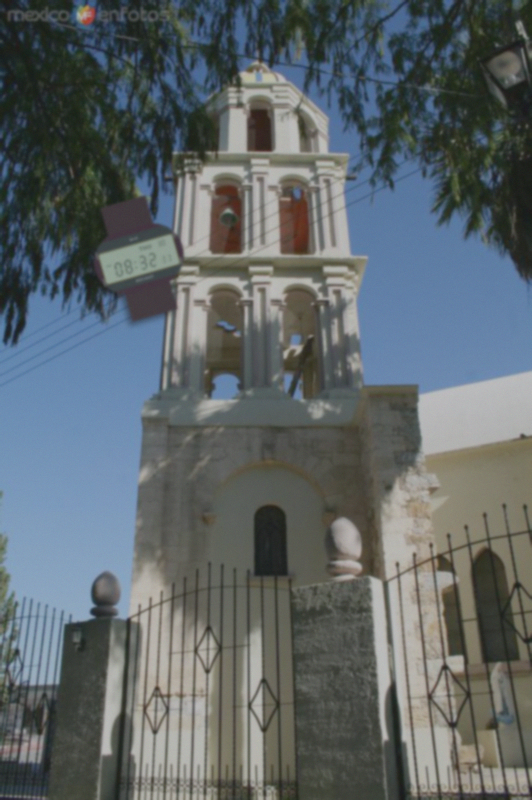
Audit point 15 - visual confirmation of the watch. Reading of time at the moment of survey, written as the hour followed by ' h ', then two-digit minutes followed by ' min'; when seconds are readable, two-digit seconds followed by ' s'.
8 h 32 min
